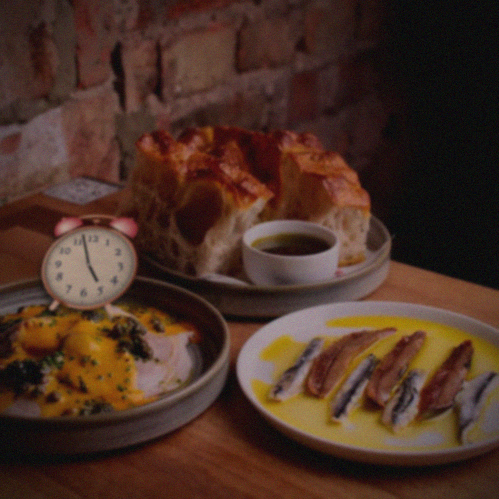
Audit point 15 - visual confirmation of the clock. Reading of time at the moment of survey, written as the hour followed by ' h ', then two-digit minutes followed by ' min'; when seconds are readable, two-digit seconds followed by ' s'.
4 h 57 min
